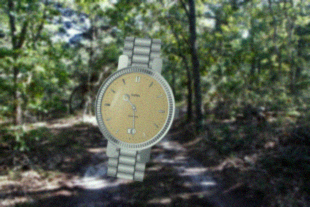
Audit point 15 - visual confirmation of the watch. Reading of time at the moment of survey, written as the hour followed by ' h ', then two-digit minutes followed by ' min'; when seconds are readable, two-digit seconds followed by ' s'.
10 h 29 min
